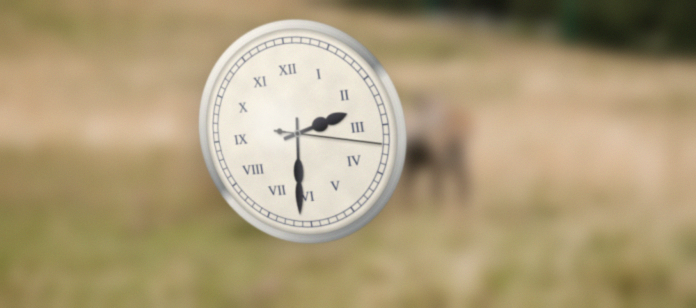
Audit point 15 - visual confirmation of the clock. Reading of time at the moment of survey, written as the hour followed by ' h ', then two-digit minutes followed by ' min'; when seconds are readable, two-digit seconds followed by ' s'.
2 h 31 min 17 s
